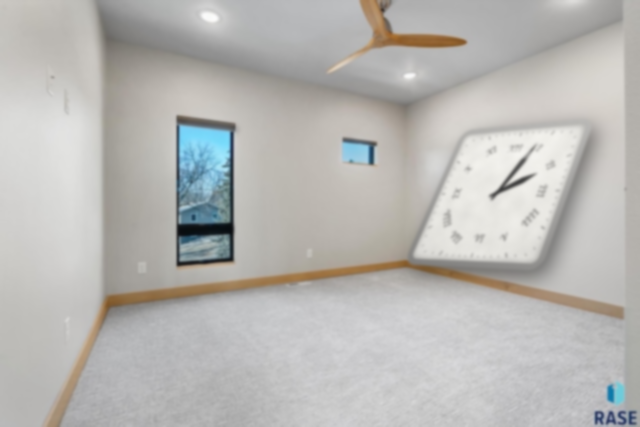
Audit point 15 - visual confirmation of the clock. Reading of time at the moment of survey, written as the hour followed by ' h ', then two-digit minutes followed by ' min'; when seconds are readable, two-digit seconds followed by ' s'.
2 h 04 min
